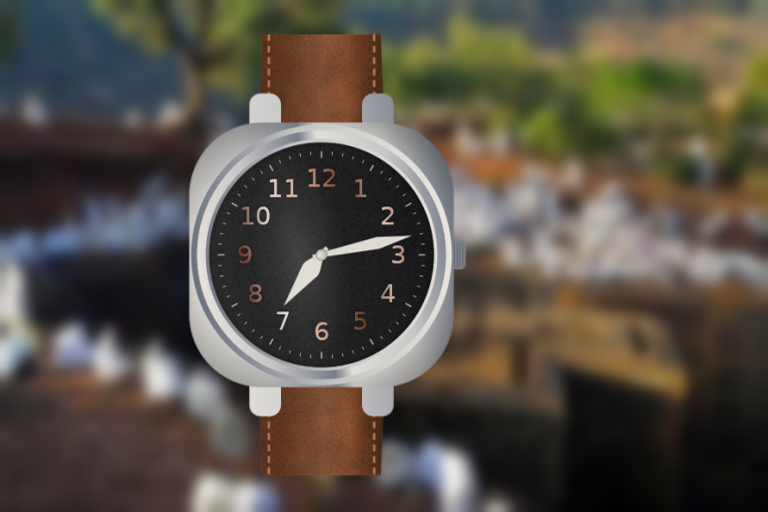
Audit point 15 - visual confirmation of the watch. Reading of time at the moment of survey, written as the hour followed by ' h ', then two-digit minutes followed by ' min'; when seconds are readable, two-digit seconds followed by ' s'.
7 h 13 min
